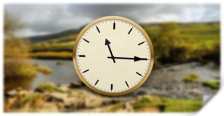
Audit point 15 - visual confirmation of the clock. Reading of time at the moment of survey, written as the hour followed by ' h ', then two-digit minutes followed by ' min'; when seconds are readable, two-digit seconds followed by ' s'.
11 h 15 min
